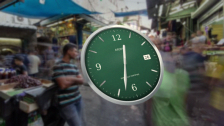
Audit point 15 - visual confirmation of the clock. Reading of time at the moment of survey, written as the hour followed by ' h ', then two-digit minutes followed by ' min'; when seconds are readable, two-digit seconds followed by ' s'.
12 h 33 min
